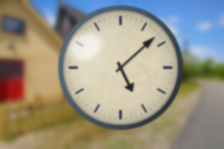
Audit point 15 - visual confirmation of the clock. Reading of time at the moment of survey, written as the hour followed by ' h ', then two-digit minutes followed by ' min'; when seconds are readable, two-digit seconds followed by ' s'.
5 h 08 min
